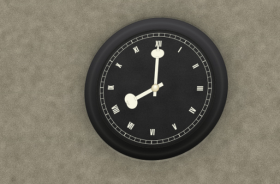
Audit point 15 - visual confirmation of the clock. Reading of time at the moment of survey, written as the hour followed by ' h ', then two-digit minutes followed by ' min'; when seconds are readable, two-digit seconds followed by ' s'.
8 h 00 min
